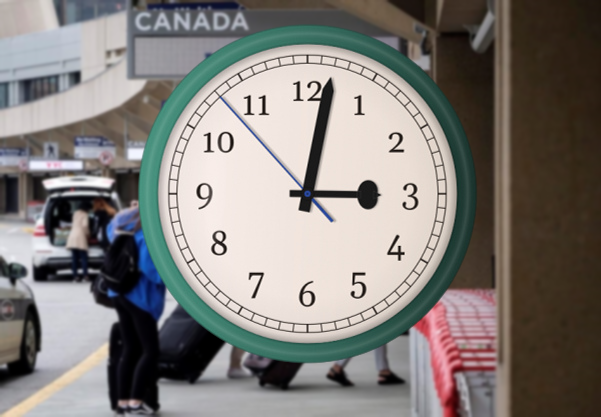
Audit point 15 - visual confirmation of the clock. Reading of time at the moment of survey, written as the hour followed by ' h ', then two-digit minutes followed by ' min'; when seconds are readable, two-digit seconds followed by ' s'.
3 h 01 min 53 s
